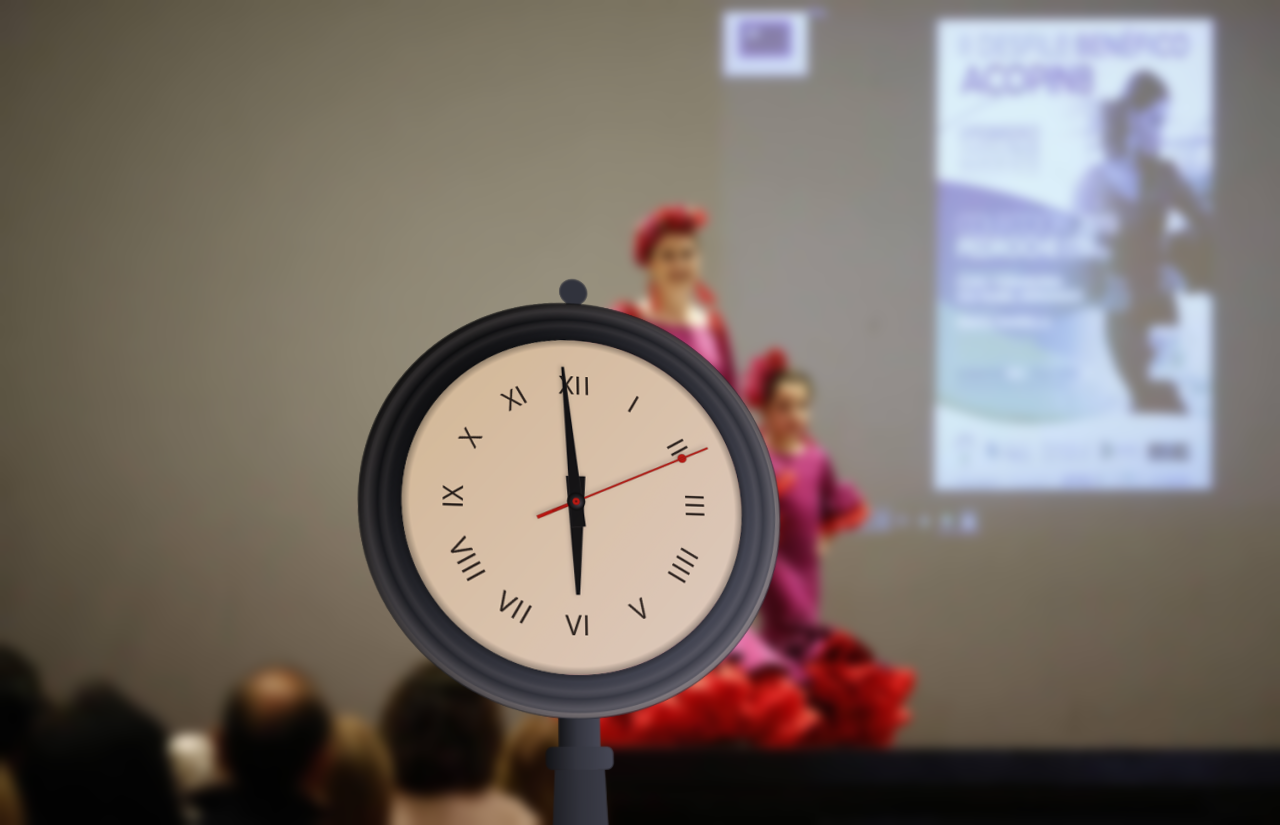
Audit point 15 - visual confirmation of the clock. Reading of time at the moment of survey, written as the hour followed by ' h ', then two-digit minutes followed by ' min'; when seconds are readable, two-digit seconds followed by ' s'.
5 h 59 min 11 s
